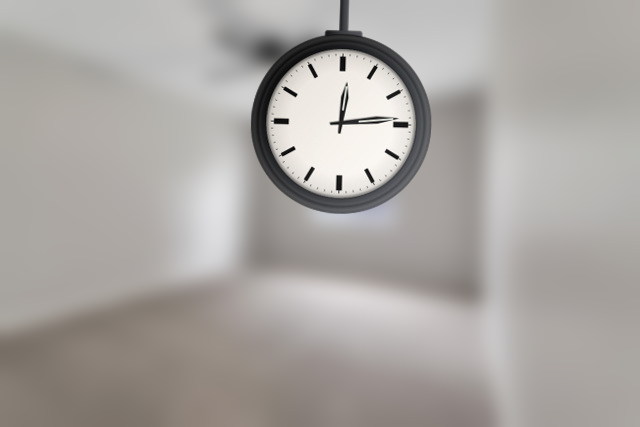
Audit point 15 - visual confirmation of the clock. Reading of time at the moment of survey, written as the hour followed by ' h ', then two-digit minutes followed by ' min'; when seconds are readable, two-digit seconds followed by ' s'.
12 h 14 min
